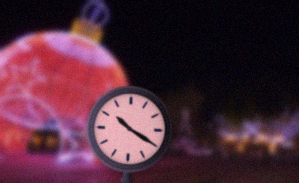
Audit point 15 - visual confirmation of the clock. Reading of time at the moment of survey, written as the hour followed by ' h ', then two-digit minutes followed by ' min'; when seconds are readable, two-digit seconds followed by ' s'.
10 h 20 min
